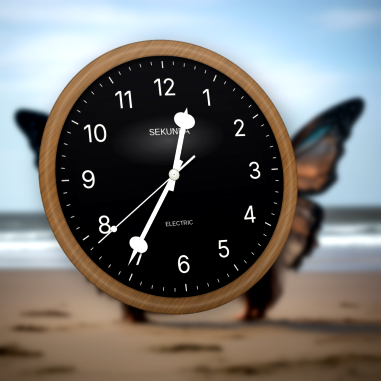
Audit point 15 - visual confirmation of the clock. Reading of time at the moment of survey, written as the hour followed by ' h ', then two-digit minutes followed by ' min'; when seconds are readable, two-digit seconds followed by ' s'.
12 h 35 min 39 s
